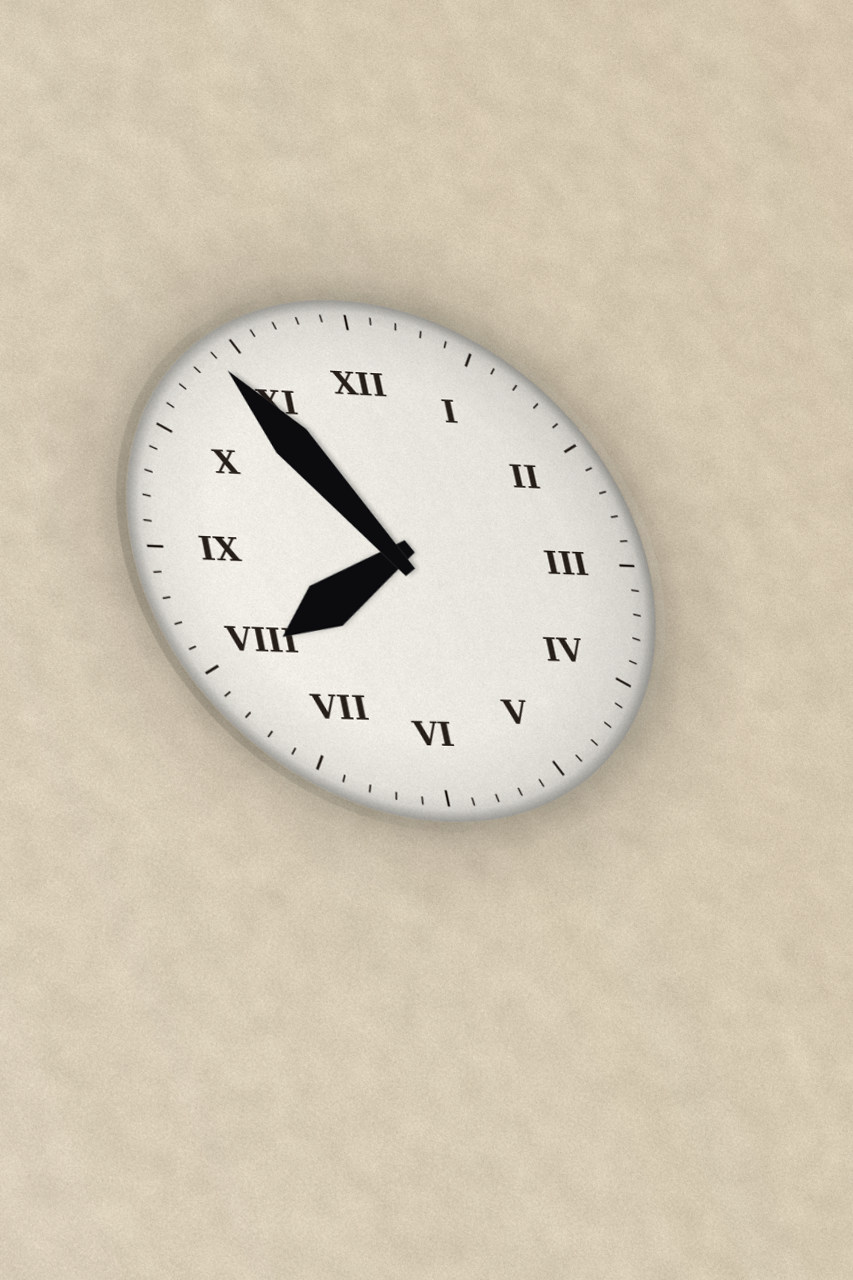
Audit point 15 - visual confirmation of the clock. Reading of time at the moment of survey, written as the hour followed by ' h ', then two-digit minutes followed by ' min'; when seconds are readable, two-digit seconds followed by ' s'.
7 h 54 min
